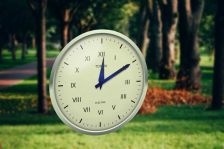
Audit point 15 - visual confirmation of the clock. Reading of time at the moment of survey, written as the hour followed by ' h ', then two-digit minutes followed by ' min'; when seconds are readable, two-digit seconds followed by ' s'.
12 h 10 min
